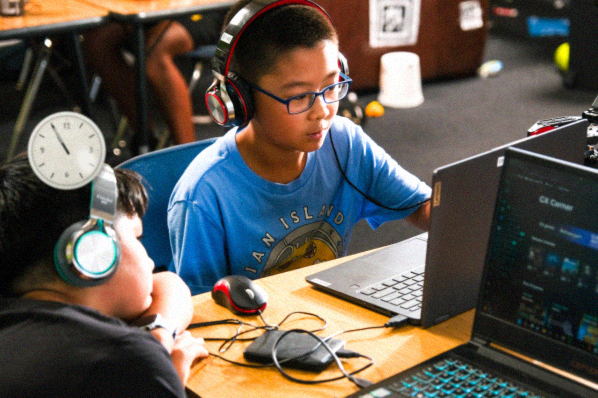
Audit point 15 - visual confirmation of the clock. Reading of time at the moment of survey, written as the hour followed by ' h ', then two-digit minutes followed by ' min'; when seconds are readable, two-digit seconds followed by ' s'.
10 h 55 min
